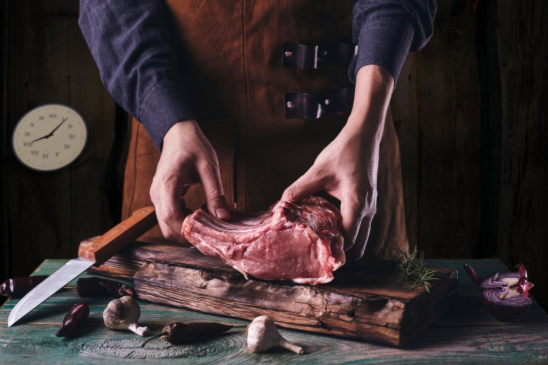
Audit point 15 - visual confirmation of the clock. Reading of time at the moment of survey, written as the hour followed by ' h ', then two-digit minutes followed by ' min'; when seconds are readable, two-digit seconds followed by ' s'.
8 h 06 min
